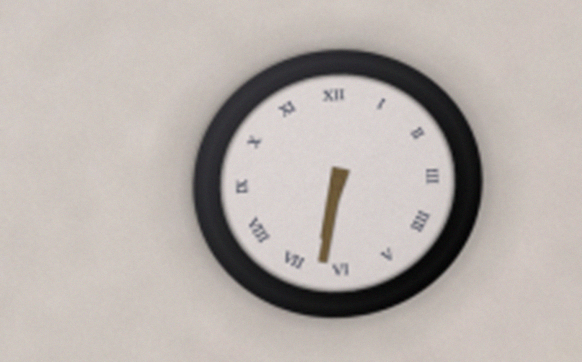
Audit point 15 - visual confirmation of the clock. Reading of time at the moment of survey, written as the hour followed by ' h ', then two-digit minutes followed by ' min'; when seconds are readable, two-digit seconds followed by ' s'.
6 h 32 min
